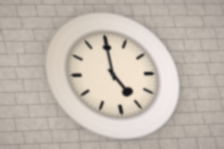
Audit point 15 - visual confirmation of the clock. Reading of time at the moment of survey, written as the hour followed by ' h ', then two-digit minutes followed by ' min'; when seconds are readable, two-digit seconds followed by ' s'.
5 h 00 min
